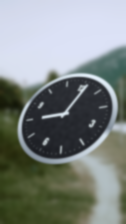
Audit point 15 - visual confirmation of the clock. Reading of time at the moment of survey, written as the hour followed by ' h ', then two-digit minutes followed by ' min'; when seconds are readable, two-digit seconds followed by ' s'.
8 h 01 min
